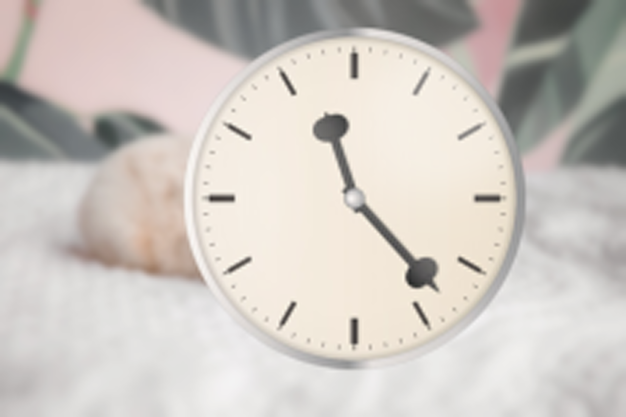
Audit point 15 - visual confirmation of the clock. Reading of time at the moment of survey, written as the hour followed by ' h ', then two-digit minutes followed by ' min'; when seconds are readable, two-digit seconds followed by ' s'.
11 h 23 min
